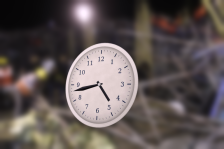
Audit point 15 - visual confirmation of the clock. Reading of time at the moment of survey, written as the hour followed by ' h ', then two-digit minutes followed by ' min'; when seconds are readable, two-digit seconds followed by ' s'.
4 h 43 min
